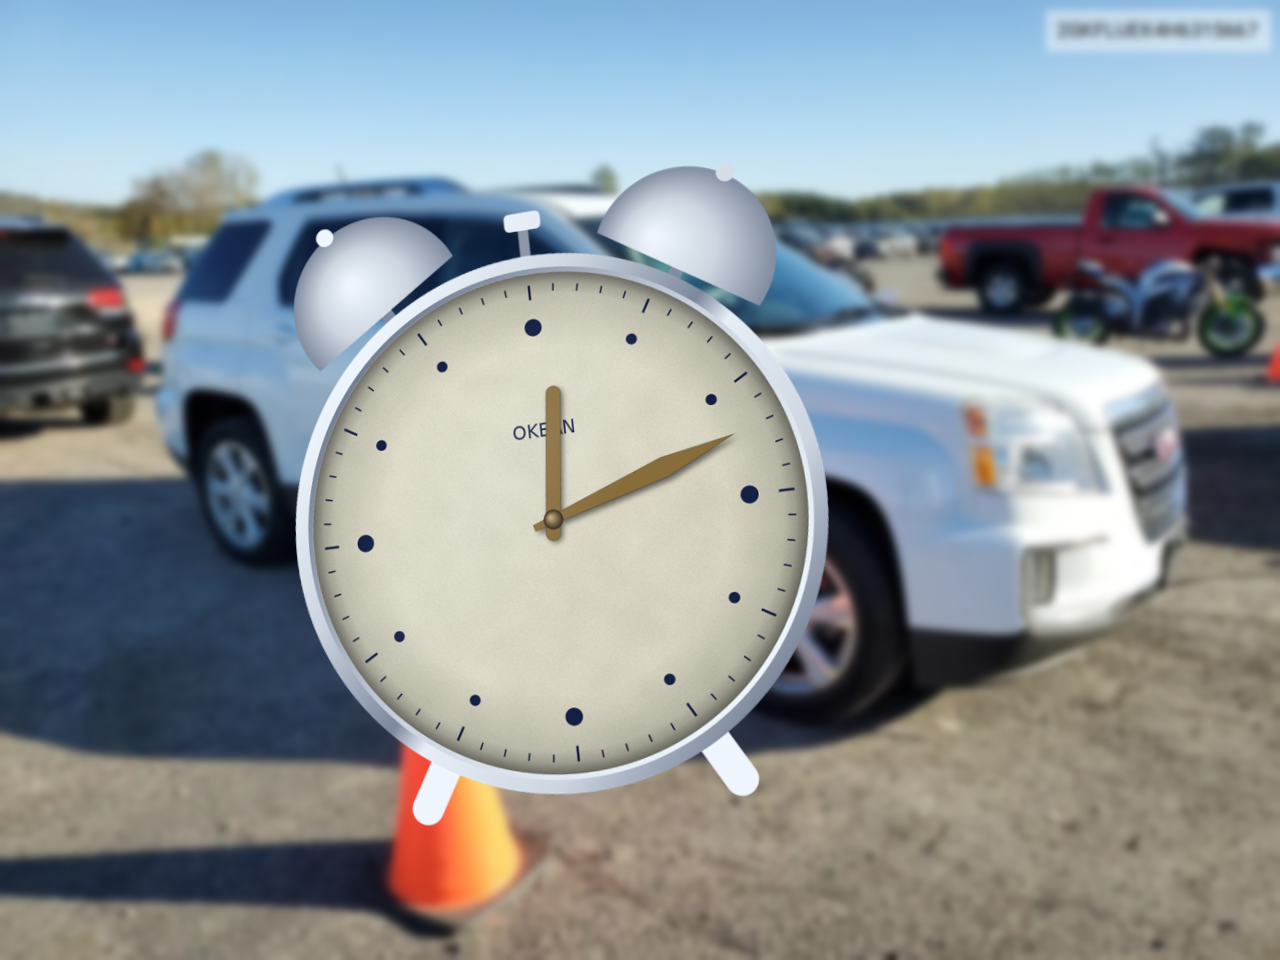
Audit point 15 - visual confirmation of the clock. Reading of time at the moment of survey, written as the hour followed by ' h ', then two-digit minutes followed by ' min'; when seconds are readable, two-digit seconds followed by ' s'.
12 h 12 min
